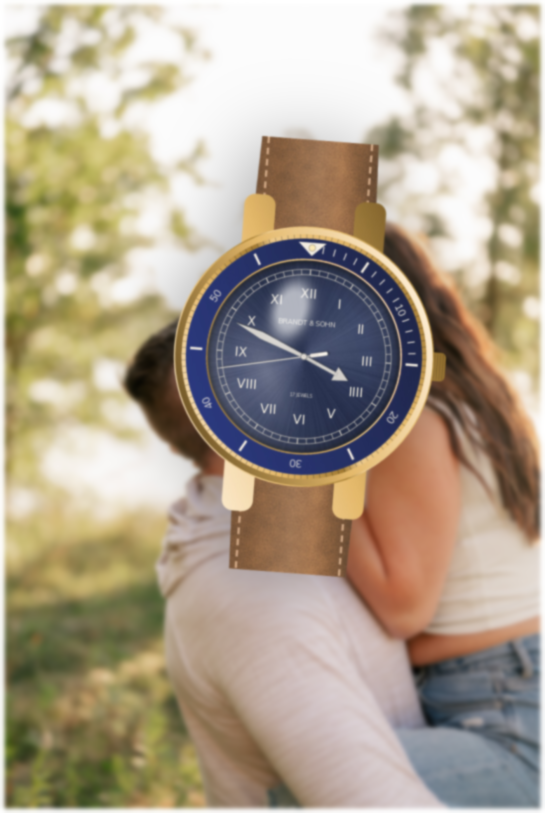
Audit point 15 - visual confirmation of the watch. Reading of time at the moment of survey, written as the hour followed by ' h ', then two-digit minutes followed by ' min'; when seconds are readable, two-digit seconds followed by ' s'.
3 h 48 min 43 s
